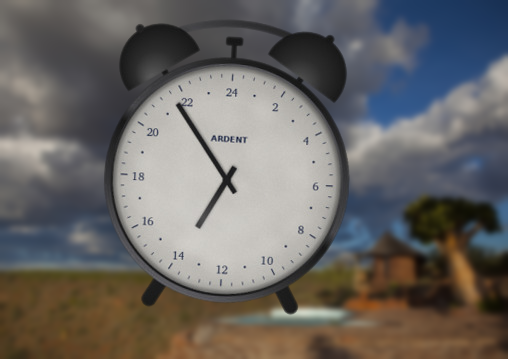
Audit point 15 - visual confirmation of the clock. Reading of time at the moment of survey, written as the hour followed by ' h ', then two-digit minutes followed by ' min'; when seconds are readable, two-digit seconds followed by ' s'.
13 h 54 min
